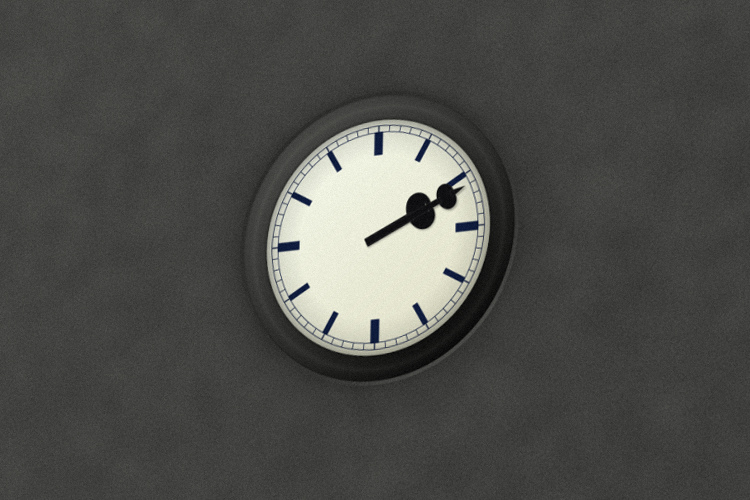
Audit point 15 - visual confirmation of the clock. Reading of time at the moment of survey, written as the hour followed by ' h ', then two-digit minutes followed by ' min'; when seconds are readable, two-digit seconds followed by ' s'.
2 h 11 min
